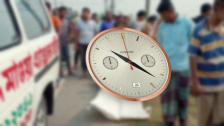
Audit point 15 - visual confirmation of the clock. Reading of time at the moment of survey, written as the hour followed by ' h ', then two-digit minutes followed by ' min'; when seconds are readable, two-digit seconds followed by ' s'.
10 h 22 min
